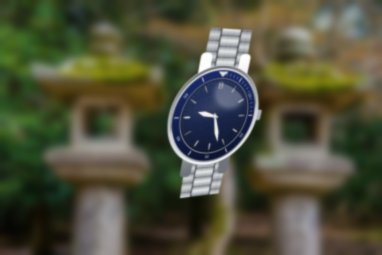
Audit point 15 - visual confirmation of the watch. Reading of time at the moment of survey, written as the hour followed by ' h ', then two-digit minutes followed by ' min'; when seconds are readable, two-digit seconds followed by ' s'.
9 h 27 min
